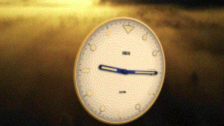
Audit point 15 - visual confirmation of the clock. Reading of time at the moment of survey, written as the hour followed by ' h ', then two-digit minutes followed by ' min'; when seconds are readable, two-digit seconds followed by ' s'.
9 h 15 min
